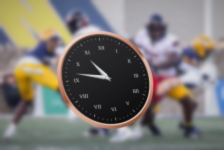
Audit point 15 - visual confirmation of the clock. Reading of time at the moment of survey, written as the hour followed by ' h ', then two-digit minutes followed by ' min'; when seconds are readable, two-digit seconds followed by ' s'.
10 h 47 min
